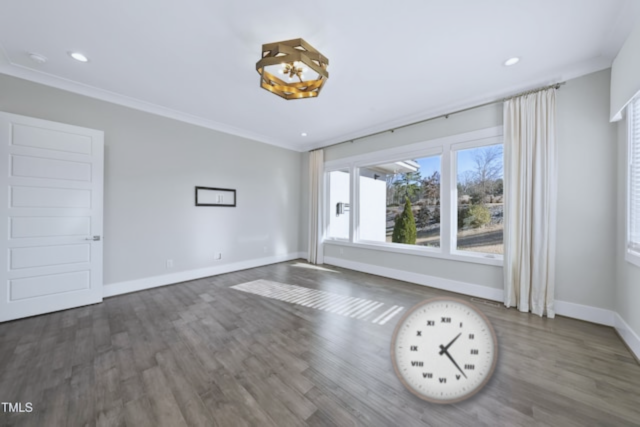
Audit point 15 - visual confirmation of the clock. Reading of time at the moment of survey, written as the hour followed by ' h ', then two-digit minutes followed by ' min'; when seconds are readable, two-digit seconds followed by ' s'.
1 h 23 min
